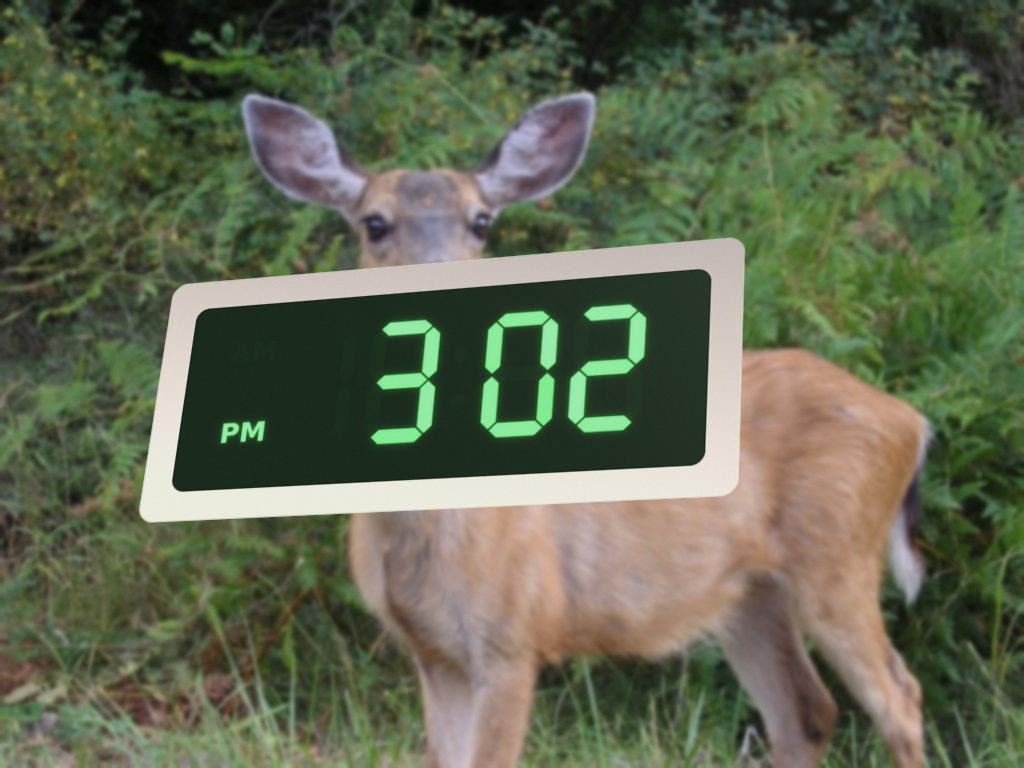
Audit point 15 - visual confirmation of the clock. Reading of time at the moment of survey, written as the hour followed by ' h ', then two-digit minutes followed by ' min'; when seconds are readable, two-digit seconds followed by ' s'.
3 h 02 min
